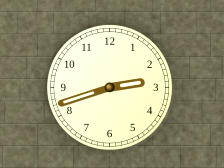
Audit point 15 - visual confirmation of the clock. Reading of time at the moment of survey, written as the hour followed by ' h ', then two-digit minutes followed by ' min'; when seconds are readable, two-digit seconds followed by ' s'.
2 h 42 min
